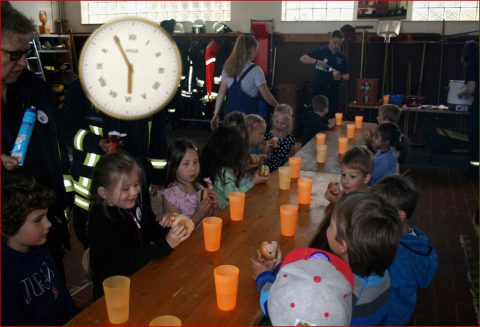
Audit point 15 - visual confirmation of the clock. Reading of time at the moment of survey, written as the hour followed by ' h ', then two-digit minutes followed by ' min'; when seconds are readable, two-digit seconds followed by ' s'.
5 h 55 min
